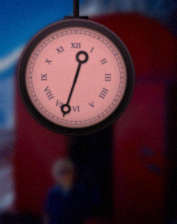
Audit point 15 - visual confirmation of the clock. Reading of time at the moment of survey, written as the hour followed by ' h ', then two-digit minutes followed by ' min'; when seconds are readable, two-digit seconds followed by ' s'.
12 h 33 min
